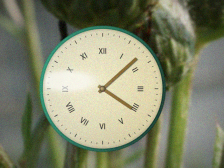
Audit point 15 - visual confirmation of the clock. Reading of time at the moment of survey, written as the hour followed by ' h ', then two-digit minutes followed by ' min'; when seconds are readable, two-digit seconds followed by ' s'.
4 h 08 min
